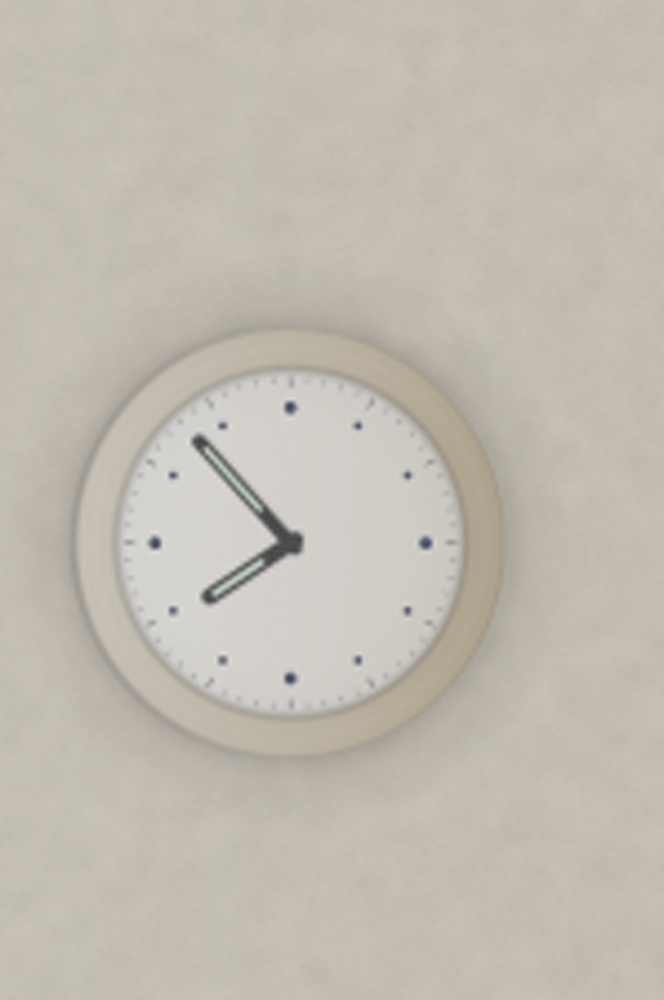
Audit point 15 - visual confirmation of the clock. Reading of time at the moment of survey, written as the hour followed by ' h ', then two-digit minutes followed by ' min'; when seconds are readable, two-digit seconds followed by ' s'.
7 h 53 min
